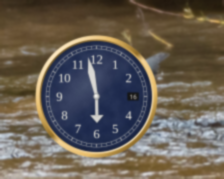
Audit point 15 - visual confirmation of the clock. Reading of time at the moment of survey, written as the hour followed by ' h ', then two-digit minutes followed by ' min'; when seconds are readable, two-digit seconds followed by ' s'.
5 h 58 min
